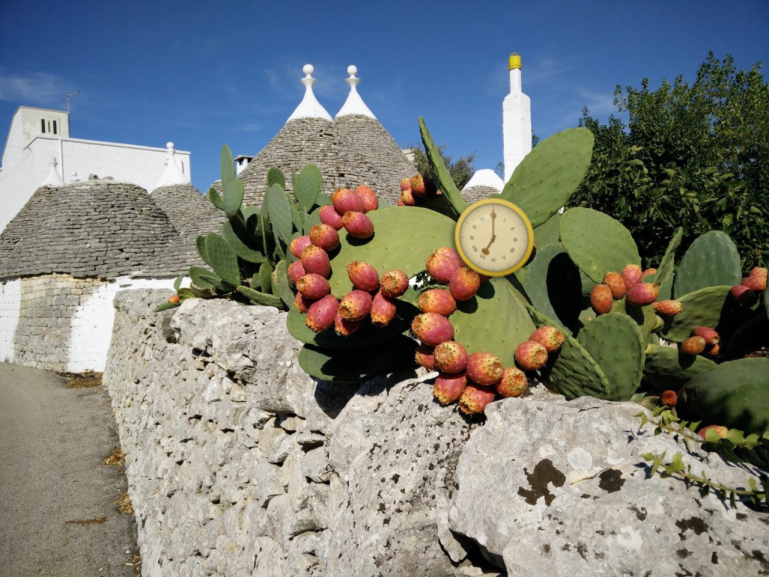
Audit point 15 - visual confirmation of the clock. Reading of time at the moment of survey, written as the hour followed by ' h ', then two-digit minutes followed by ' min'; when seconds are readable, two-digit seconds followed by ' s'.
7 h 00 min
